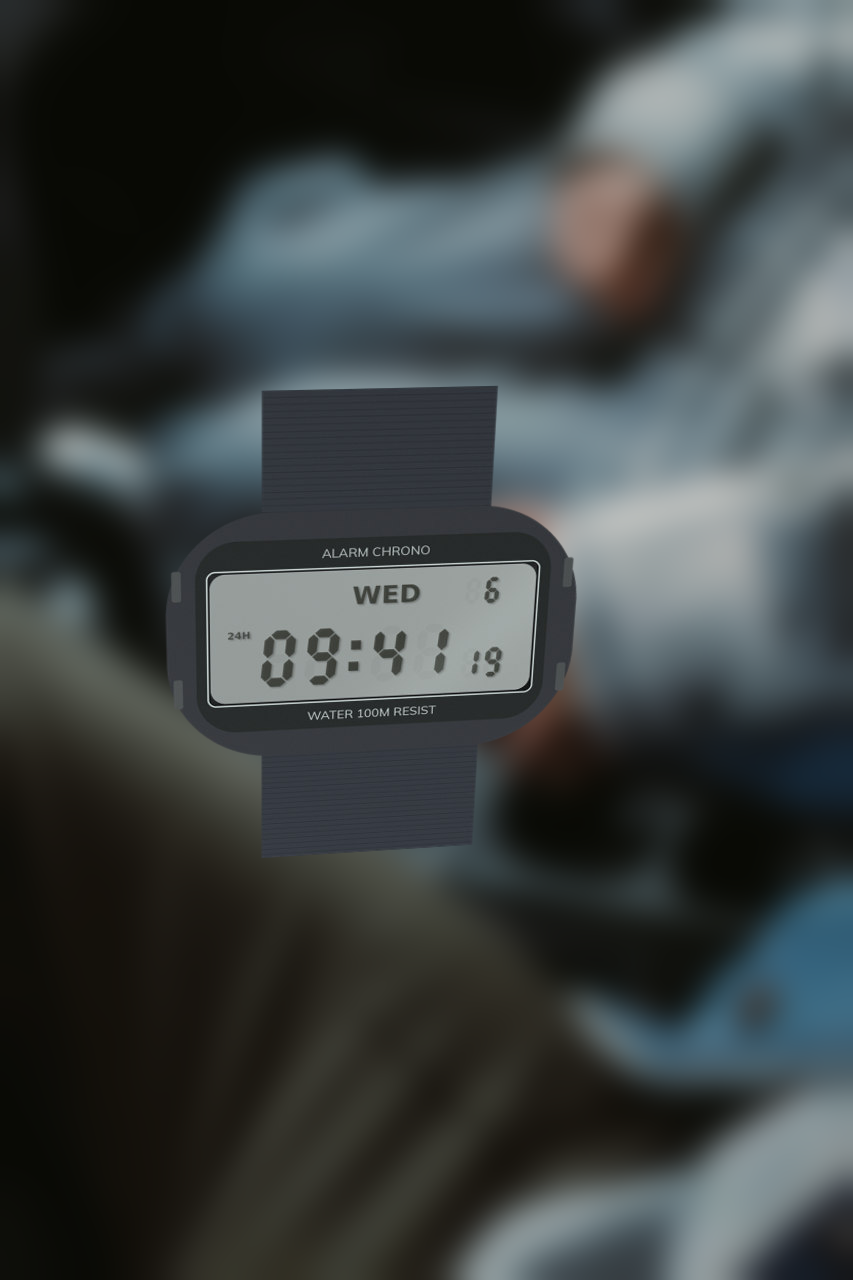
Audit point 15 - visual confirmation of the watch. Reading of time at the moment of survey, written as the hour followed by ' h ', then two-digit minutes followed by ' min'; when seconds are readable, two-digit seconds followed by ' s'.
9 h 41 min 19 s
